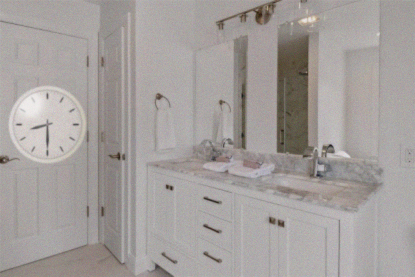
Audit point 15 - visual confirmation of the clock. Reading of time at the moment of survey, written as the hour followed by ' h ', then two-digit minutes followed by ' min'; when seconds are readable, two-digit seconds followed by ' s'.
8 h 30 min
